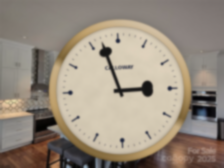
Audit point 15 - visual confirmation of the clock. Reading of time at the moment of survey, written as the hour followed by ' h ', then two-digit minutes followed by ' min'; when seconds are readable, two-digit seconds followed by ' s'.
2 h 57 min
